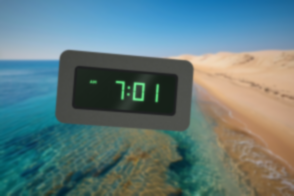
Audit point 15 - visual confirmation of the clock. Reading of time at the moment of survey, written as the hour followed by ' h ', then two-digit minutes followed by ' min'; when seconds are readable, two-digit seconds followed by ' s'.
7 h 01 min
